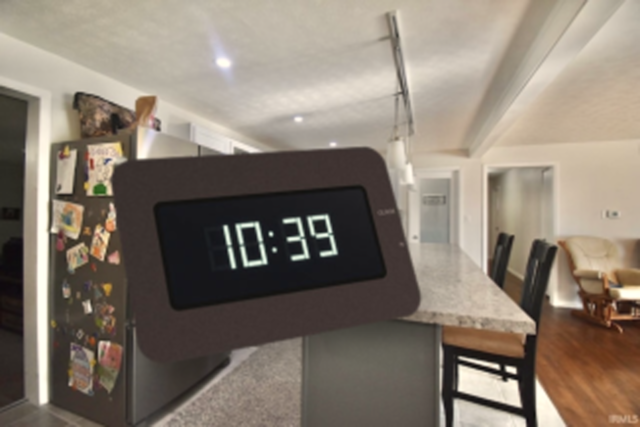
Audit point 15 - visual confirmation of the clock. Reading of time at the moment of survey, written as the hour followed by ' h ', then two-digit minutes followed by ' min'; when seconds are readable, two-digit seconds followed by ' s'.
10 h 39 min
